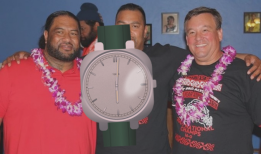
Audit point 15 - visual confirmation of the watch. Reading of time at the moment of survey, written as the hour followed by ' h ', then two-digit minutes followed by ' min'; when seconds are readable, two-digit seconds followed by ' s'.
6 h 01 min
